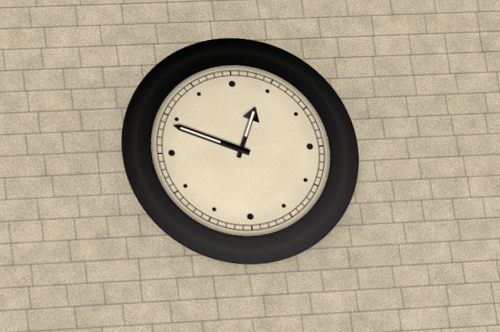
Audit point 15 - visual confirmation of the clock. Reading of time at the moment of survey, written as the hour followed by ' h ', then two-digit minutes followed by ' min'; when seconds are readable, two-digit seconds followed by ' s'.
12 h 49 min
